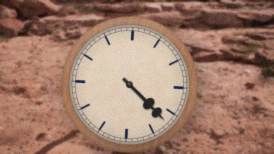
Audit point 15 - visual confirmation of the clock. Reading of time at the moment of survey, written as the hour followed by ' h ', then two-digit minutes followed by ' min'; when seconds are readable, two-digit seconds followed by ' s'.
4 h 22 min
